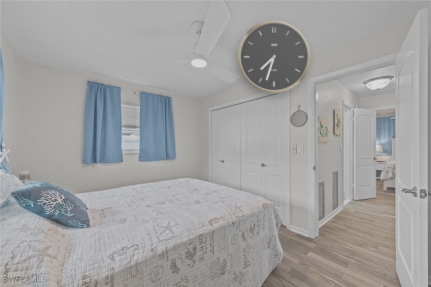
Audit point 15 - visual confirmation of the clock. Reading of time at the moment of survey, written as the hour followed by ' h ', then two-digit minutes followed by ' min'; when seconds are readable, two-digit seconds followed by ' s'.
7 h 33 min
